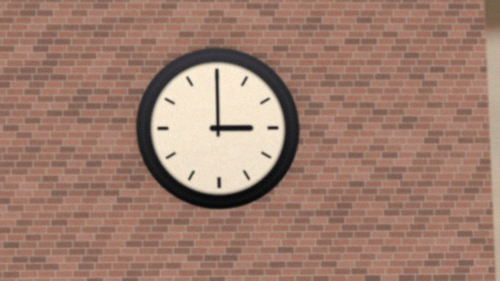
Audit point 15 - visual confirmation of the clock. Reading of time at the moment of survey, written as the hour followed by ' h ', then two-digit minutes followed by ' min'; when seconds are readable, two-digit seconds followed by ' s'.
3 h 00 min
